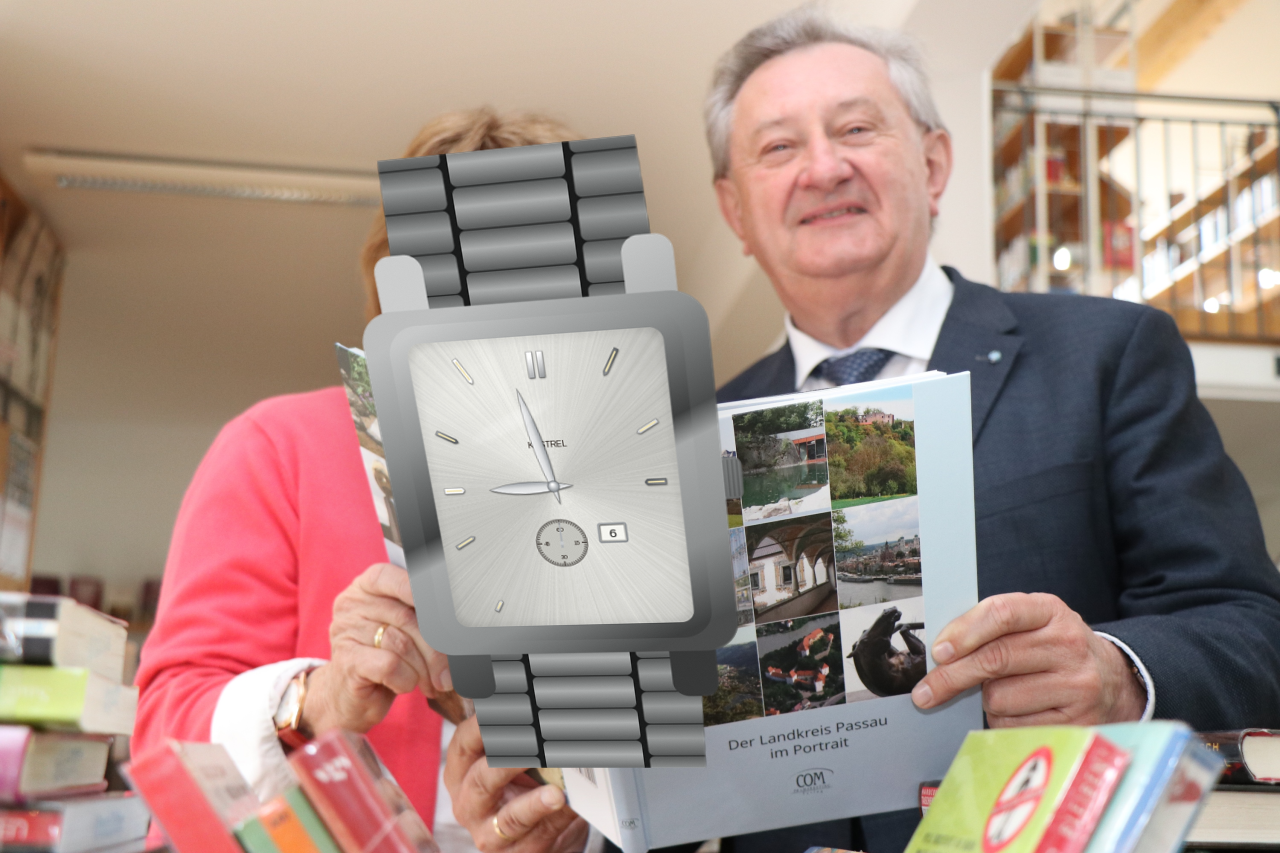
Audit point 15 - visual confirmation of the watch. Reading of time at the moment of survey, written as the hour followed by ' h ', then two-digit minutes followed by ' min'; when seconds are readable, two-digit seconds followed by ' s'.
8 h 58 min
